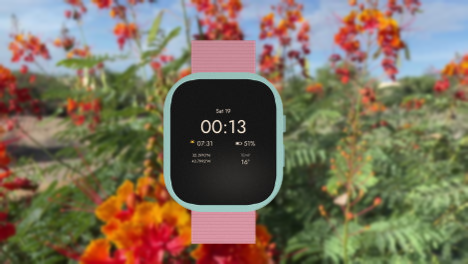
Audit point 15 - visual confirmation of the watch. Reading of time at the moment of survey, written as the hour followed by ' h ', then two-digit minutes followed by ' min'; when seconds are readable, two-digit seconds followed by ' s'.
0 h 13 min
